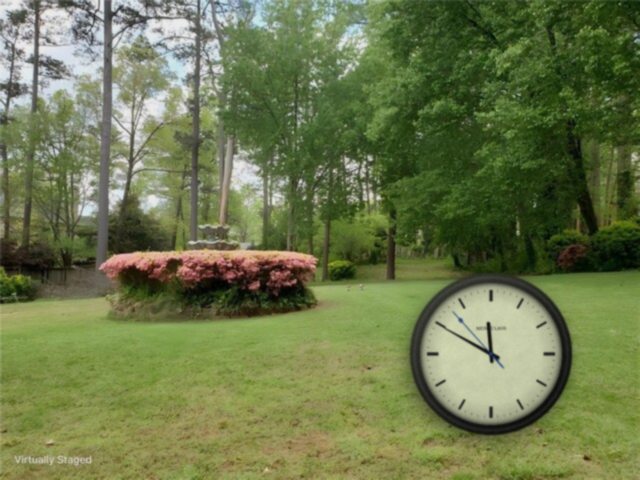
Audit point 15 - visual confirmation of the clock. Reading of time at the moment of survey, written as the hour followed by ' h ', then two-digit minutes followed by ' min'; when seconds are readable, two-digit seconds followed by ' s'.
11 h 49 min 53 s
